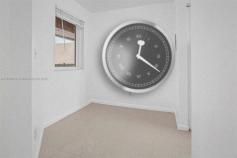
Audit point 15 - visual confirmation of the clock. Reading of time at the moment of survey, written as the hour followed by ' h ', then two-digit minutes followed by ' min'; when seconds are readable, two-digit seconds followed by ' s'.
12 h 21 min
